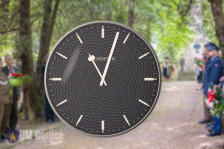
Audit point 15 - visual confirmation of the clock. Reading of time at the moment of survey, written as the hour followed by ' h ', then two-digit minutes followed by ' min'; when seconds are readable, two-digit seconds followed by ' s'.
11 h 03 min
